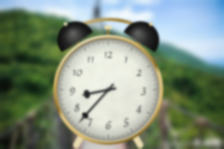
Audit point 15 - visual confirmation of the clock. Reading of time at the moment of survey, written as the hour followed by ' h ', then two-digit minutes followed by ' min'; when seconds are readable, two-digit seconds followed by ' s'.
8 h 37 min
